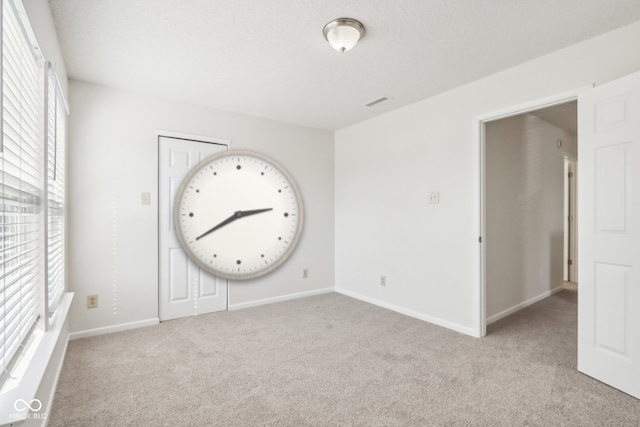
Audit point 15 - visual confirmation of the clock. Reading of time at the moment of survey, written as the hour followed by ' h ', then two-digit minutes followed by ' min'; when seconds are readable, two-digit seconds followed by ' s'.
2 h 40 min
